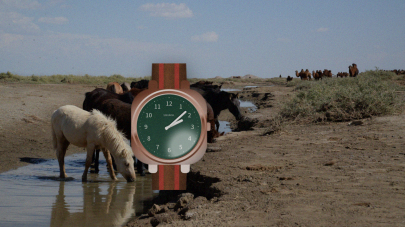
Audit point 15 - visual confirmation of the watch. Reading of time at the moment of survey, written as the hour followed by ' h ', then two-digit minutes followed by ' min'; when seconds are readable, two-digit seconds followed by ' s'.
2 h 08 min
